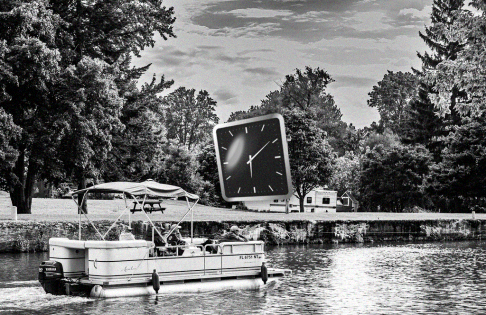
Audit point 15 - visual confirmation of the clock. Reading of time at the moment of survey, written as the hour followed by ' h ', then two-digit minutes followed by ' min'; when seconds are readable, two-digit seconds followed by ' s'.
6 h 09 min
